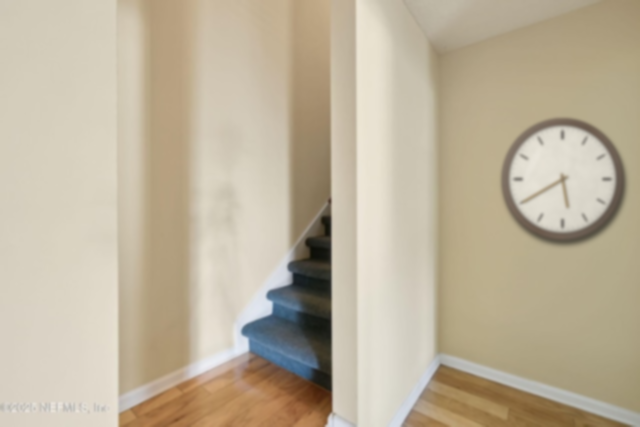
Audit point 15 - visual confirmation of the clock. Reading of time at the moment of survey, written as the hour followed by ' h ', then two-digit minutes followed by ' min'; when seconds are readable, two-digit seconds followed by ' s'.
5 h 40 min
